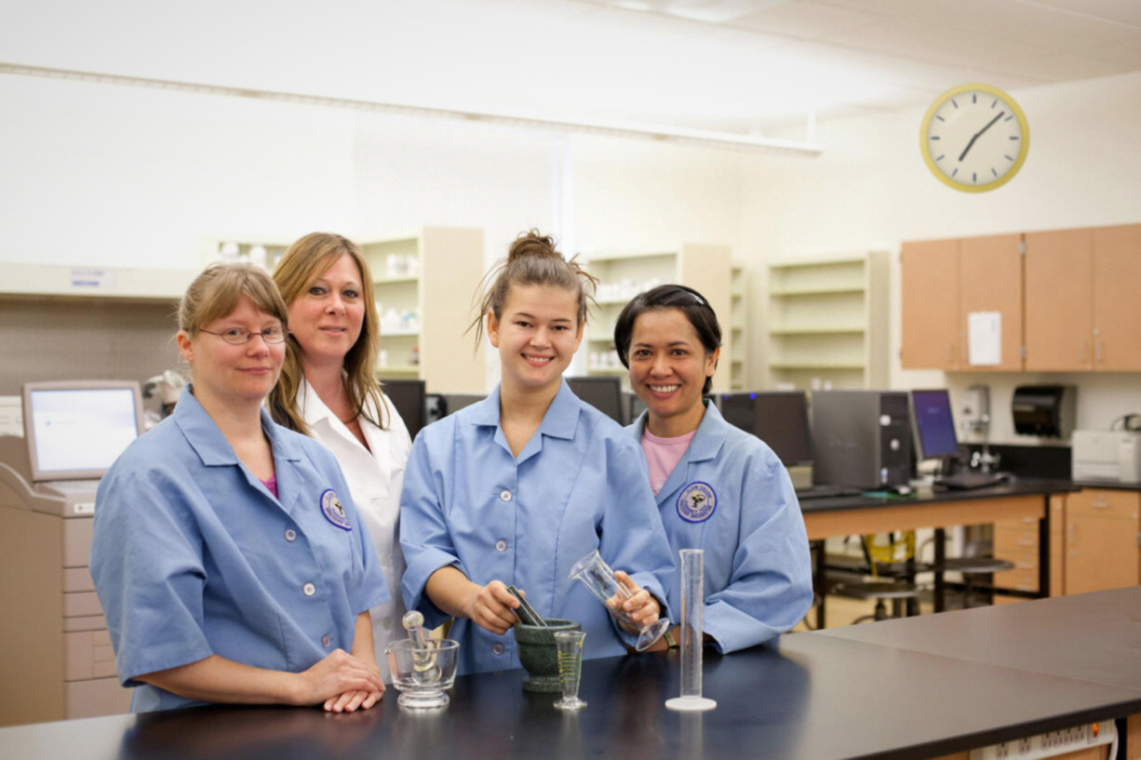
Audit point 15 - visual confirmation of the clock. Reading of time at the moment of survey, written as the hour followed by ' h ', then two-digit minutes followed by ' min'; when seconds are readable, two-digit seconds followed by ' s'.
7 h 08 min
